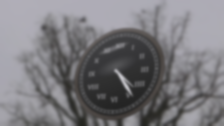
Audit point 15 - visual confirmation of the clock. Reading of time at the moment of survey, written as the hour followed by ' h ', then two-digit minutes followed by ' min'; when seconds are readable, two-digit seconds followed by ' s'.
4 h 24 min
